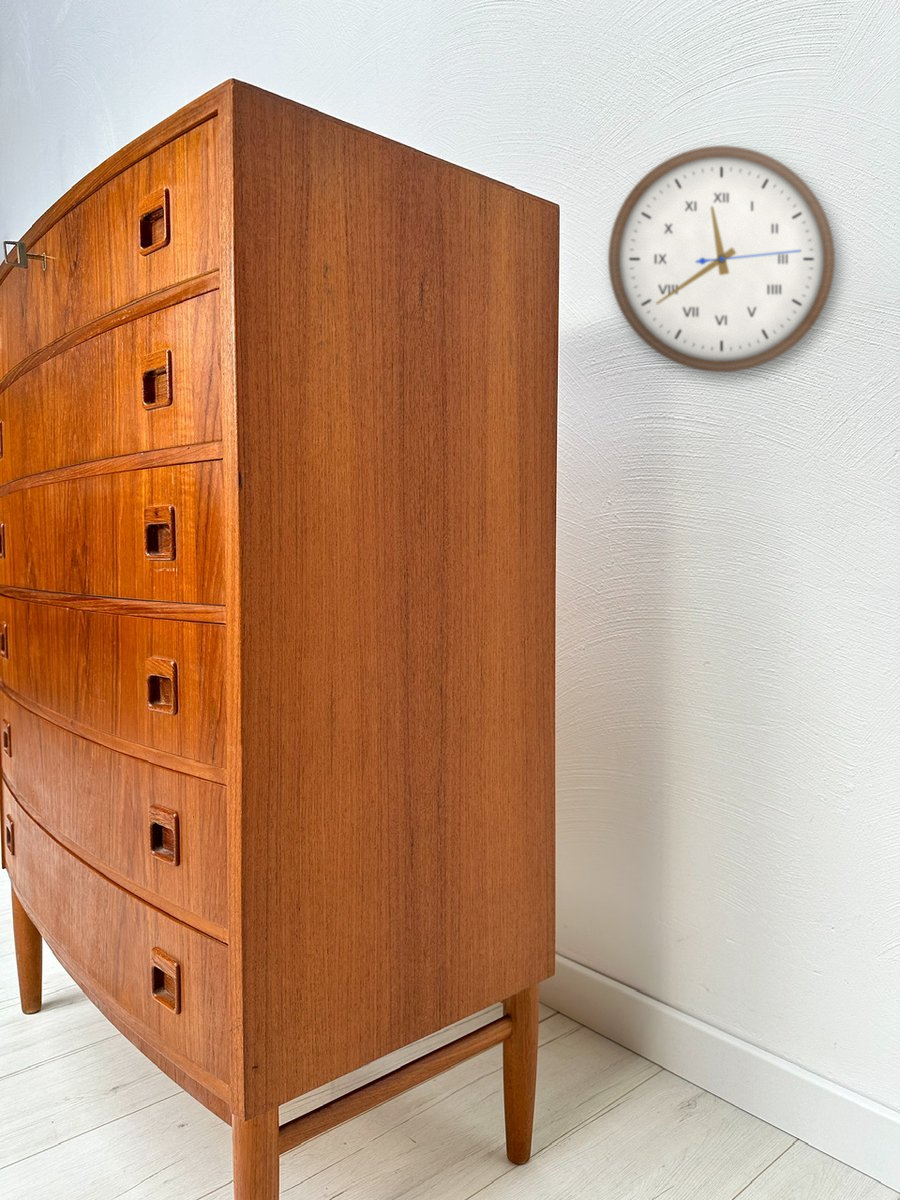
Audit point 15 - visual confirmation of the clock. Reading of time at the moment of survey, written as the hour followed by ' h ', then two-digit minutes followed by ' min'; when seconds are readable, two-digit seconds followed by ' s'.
11 h 39 min 14 s
